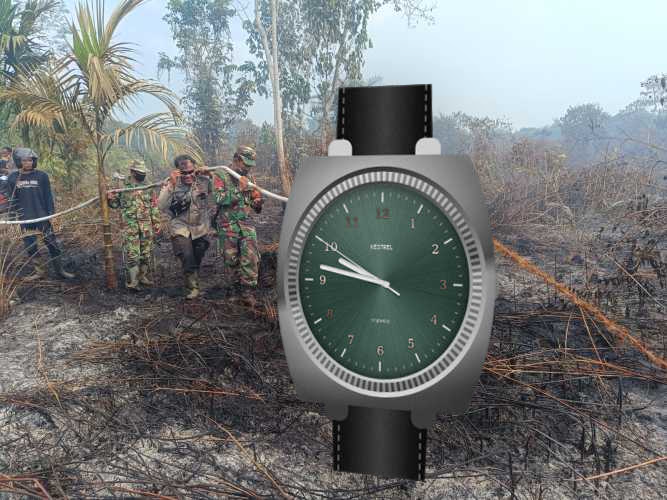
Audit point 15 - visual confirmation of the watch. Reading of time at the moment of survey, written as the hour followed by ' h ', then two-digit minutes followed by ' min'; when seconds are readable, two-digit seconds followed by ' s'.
9 h 46 min 50 s
